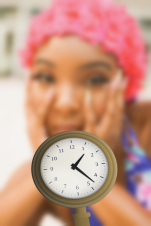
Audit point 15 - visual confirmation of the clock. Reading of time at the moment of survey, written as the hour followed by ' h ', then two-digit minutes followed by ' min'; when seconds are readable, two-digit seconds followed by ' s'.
1 h 23 min
